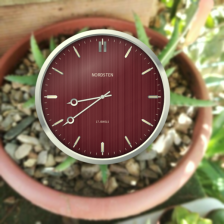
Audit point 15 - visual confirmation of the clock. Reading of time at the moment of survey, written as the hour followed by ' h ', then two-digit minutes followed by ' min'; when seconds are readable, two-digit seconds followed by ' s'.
8 h 39 min
